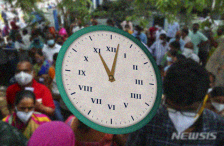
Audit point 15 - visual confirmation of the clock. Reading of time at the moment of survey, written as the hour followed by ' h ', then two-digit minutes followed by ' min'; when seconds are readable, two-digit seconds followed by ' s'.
11 h 02 min
